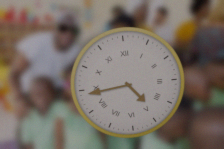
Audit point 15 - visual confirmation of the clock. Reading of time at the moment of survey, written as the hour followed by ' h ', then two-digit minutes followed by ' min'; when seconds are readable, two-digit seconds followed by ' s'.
4 h 44 min
